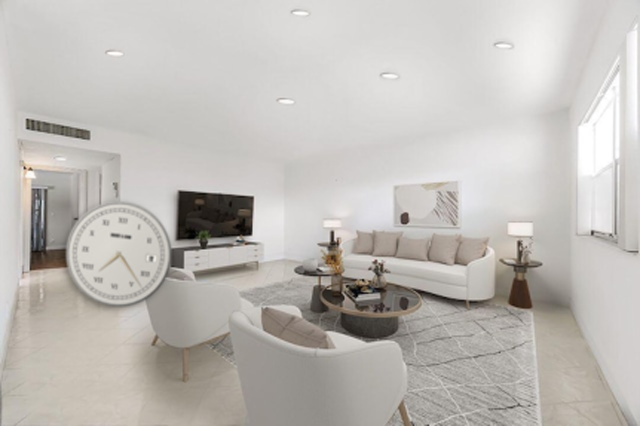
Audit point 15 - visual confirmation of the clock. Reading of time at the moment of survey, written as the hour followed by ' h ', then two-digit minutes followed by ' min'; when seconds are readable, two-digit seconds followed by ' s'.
7 h 23 min
